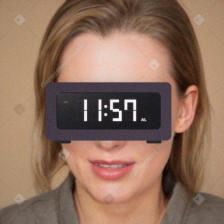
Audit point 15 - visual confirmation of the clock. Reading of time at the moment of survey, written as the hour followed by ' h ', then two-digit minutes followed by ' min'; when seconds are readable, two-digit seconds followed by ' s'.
11 h 57 min
